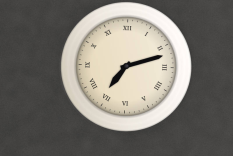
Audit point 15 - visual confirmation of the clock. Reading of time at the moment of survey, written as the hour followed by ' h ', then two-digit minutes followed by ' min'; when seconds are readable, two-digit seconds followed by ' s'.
7 h 12 min
